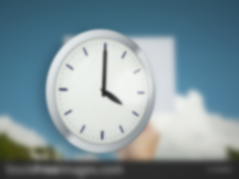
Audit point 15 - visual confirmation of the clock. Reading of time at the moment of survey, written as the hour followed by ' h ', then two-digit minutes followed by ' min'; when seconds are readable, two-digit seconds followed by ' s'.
4 h 00 min
